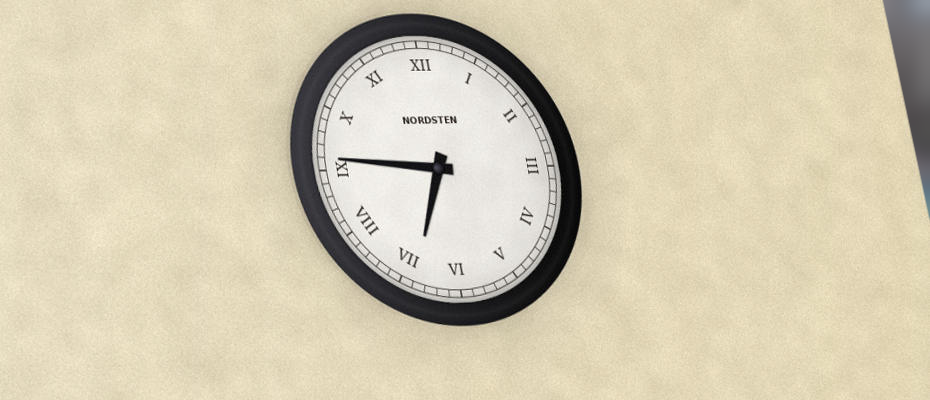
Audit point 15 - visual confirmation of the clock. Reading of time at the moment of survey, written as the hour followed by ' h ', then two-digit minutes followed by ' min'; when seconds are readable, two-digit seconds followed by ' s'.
6 h 46 min
